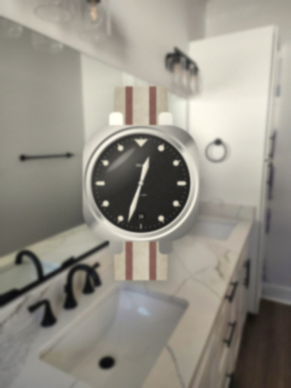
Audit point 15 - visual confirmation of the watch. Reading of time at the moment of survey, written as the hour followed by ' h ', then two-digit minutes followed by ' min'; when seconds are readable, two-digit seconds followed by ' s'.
12 h 33 min
